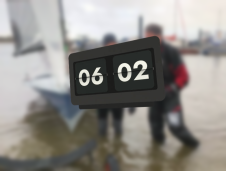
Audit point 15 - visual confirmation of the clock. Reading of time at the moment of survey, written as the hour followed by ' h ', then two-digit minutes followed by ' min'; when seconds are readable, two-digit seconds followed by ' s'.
6 h 02 min
